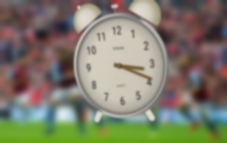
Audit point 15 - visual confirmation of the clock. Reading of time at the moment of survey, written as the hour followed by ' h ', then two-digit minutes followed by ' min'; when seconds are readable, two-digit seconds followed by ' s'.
3 h 19 min
